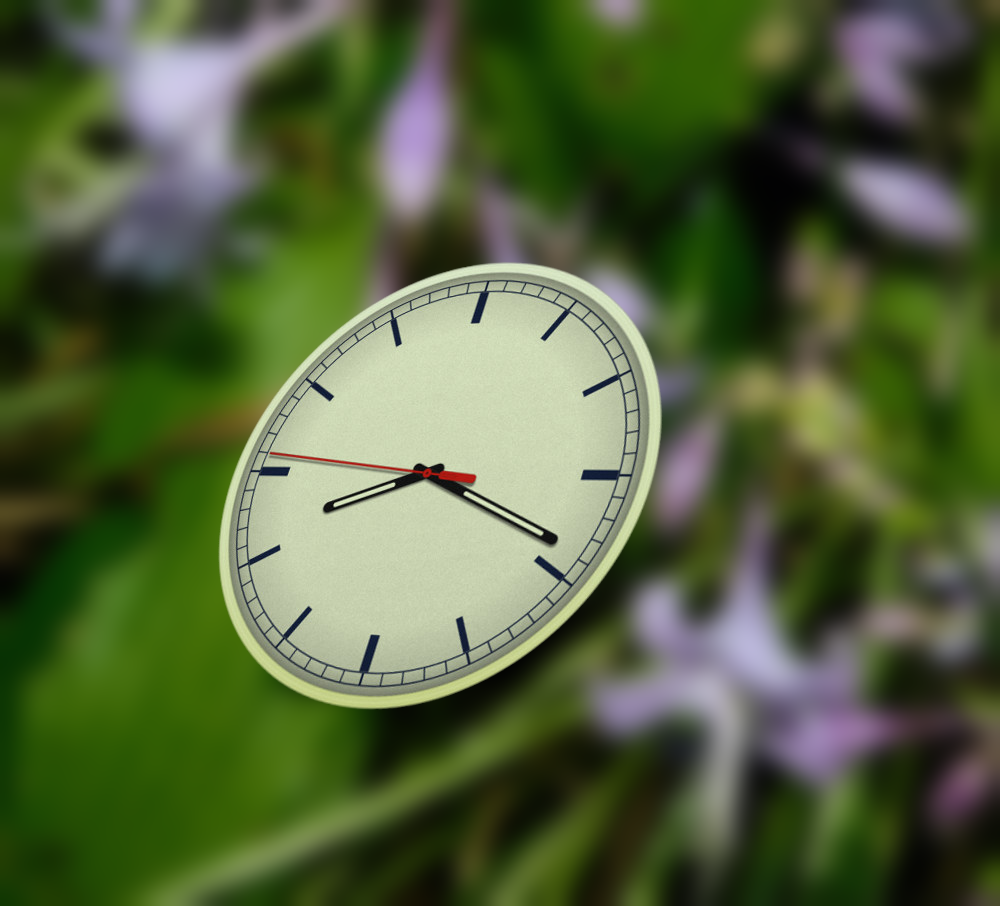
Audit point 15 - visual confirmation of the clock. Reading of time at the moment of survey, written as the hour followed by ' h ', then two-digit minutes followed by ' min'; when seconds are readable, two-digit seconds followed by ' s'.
8 h 18 min 46 s
